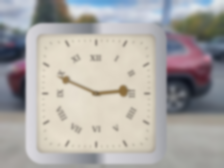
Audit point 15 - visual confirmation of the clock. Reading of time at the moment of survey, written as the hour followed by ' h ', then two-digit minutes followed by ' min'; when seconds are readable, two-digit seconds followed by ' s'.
2 h 49 min
